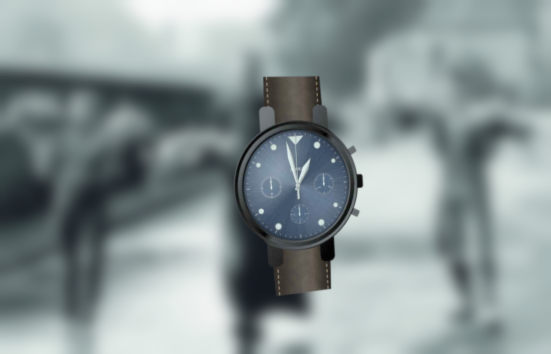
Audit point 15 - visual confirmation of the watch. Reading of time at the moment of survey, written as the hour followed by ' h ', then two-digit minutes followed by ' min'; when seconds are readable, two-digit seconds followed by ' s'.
12 h 58 min
